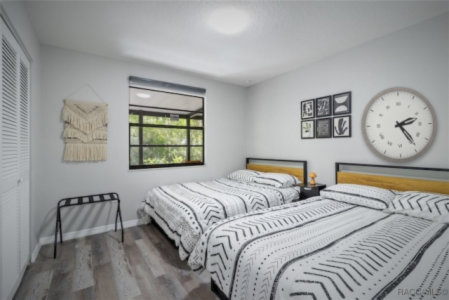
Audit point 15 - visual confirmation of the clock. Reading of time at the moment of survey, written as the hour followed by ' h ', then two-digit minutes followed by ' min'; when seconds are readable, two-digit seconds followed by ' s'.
2 h 24 min
